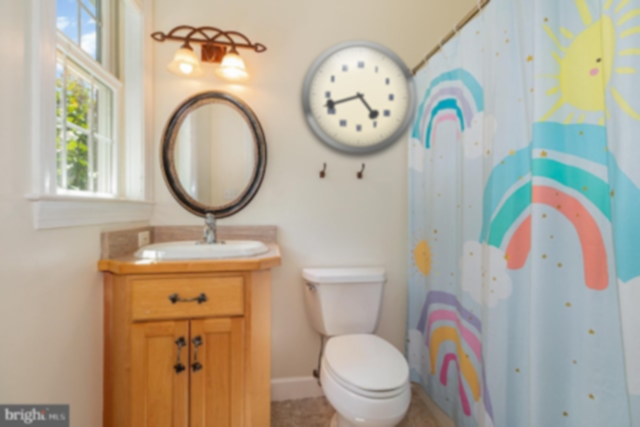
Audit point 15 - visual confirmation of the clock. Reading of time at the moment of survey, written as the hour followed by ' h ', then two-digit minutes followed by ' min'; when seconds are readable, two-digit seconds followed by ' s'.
4 h 42 min
